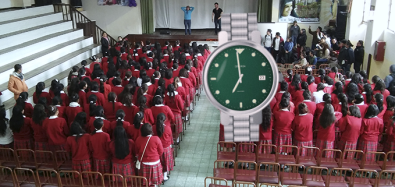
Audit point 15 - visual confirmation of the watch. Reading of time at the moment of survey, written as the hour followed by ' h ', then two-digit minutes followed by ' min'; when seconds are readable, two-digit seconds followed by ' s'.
6 h 59 min
